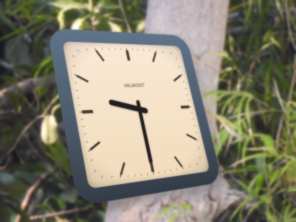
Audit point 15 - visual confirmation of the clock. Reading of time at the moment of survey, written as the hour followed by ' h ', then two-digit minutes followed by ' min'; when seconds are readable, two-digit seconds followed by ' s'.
9 h 30 min
